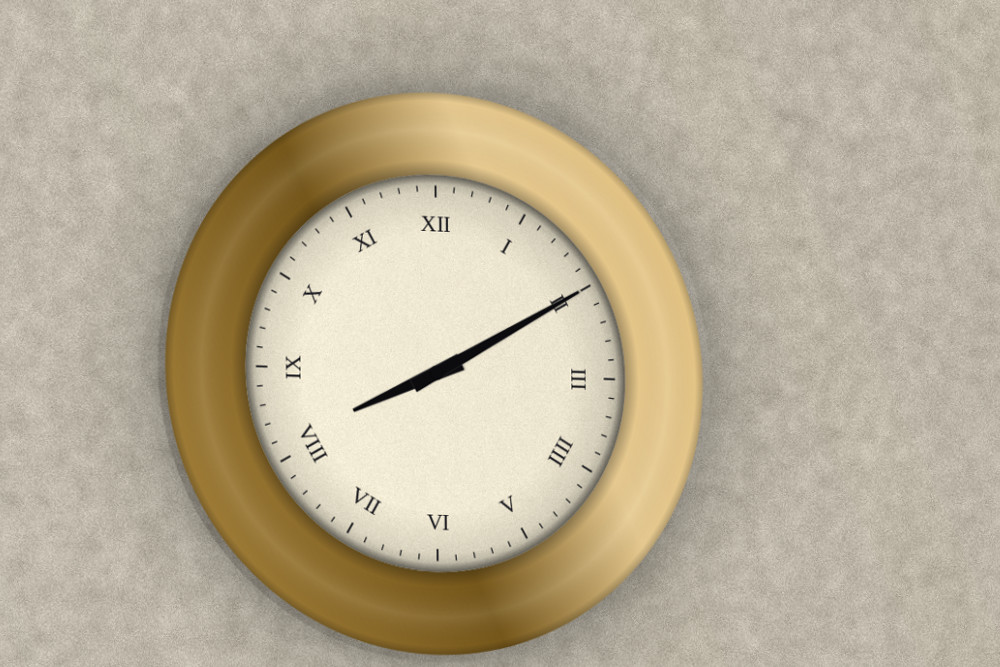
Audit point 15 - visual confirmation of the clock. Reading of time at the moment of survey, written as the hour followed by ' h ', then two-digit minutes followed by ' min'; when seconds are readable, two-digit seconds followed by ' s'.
8 h 10 min
